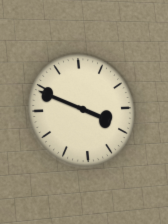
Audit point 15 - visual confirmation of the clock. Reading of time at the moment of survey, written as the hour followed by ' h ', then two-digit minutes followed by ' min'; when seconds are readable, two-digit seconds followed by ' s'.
3 h 49 min
